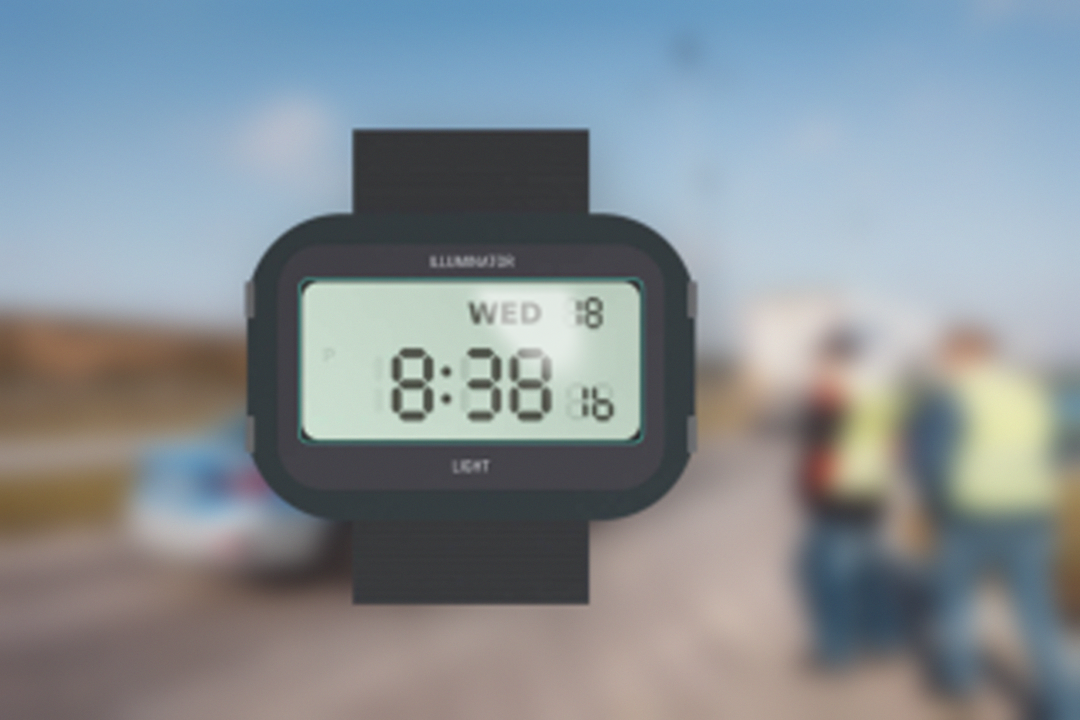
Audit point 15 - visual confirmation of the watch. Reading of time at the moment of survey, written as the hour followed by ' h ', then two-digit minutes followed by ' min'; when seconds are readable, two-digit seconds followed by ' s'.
8 h 38 min 16 s
